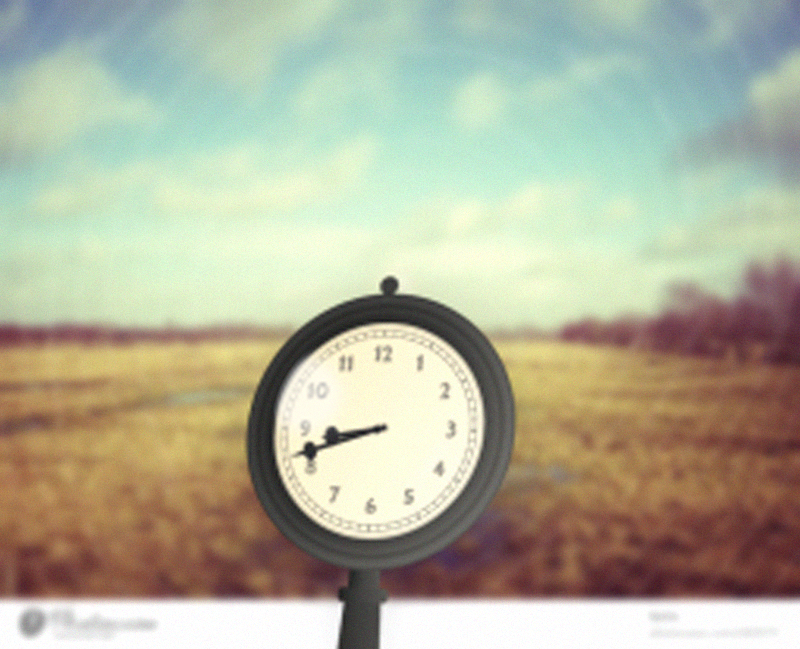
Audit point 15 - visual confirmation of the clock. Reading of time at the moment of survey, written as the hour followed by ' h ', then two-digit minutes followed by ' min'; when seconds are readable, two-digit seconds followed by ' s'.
8 h 42 min
